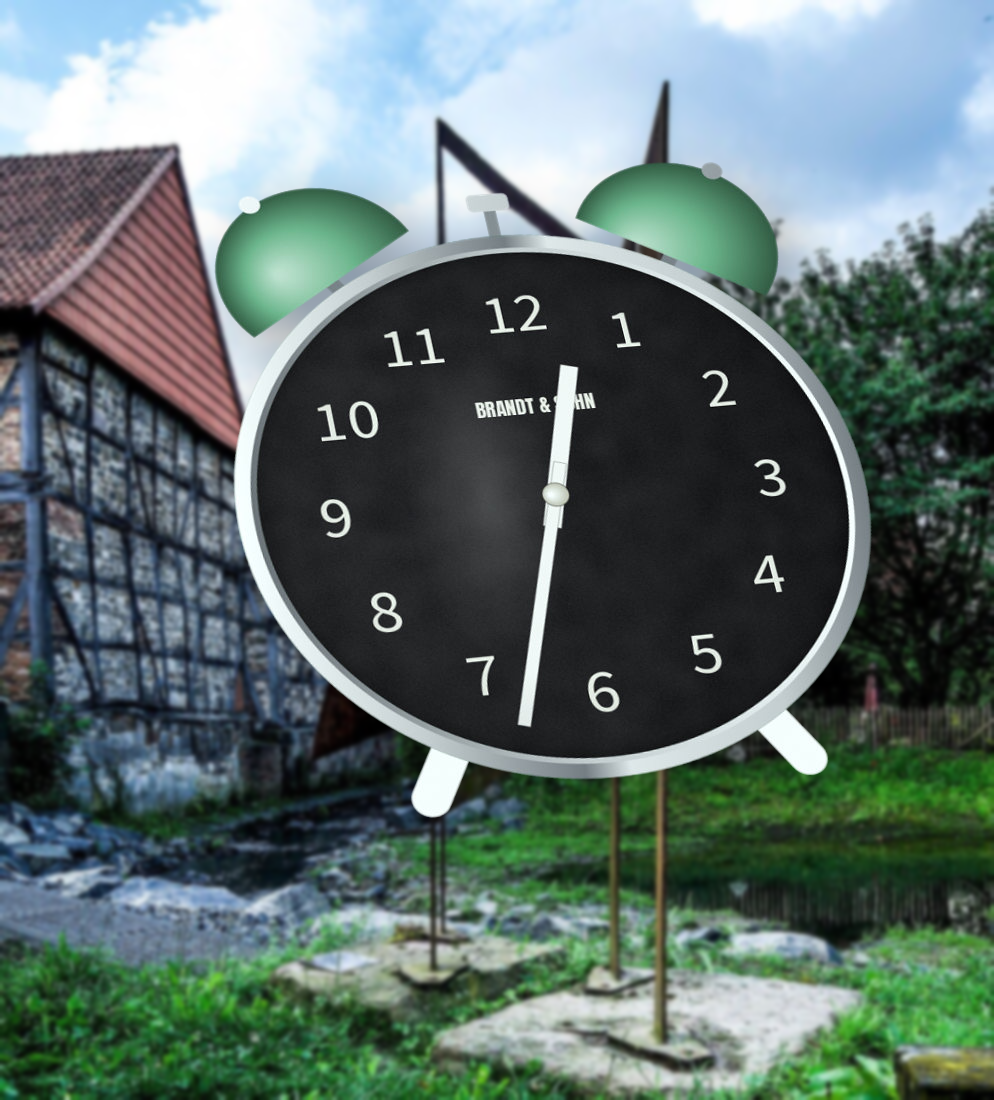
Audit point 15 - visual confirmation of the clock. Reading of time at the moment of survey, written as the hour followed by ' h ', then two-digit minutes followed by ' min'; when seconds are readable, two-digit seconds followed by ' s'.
12 h 33 min
